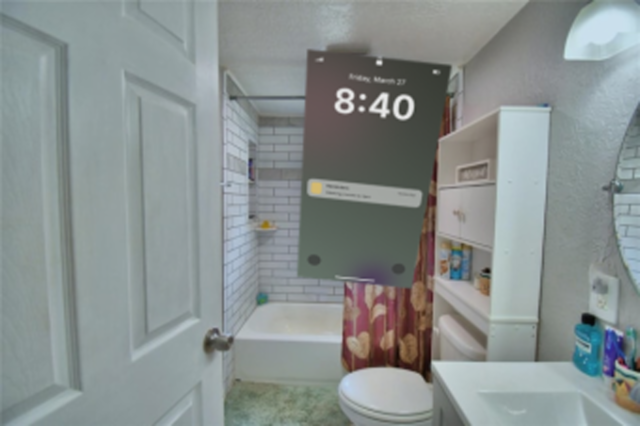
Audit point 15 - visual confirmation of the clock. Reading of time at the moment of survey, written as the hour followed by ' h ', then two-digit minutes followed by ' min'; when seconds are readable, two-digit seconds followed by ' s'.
8 h 40 min
